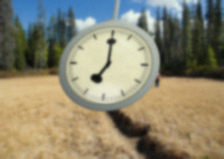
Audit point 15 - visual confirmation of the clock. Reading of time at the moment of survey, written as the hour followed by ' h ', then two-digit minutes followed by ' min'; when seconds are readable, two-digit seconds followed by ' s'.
7 h 00 min
